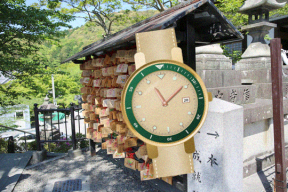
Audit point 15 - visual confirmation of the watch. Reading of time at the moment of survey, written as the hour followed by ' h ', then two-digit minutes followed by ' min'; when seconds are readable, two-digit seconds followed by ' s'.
11 h 09 min
